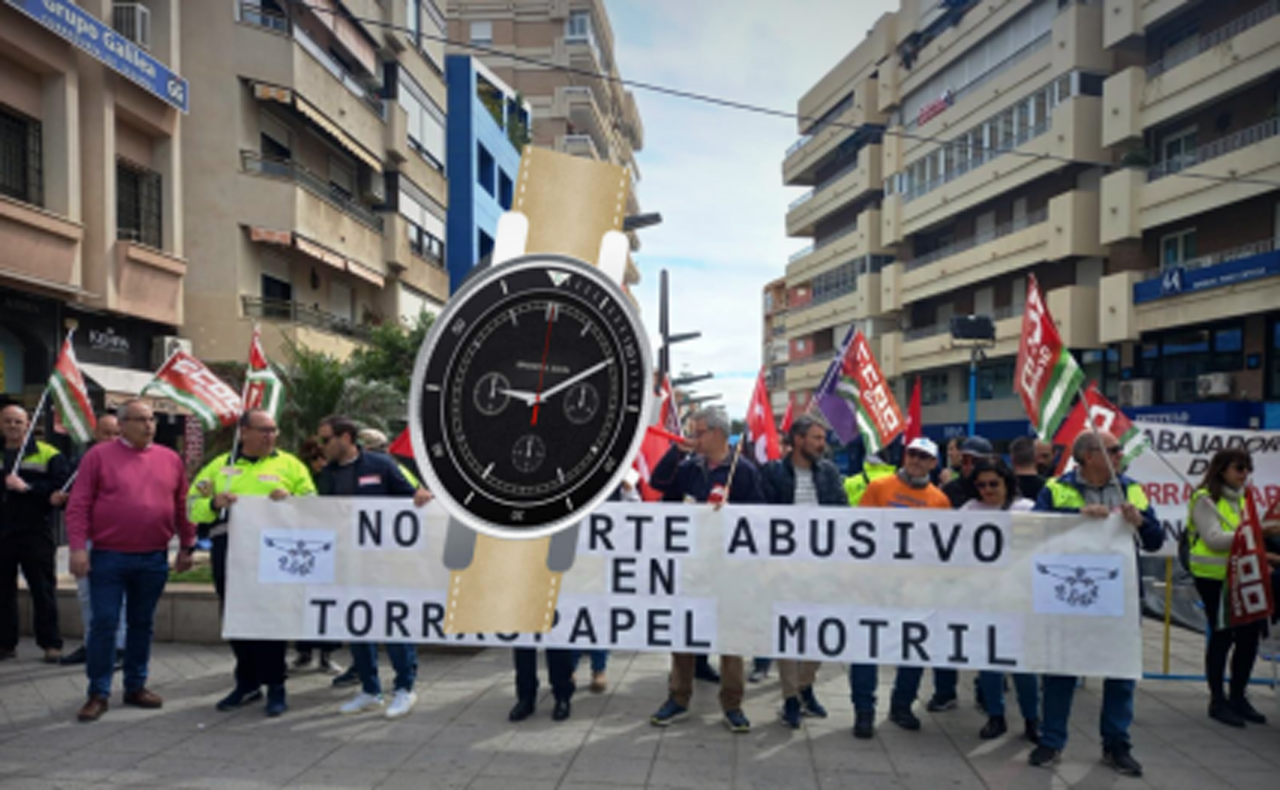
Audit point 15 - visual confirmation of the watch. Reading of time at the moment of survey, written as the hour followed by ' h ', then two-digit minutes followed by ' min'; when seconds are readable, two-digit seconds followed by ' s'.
9 h 10 min
